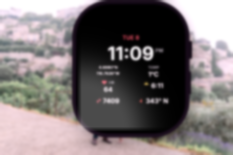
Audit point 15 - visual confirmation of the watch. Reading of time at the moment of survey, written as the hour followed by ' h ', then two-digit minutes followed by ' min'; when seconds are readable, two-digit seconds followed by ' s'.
11 h 09 min
